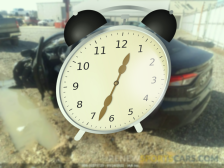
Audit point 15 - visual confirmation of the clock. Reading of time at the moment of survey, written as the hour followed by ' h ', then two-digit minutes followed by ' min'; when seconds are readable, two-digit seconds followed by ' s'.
12 h 33 min
